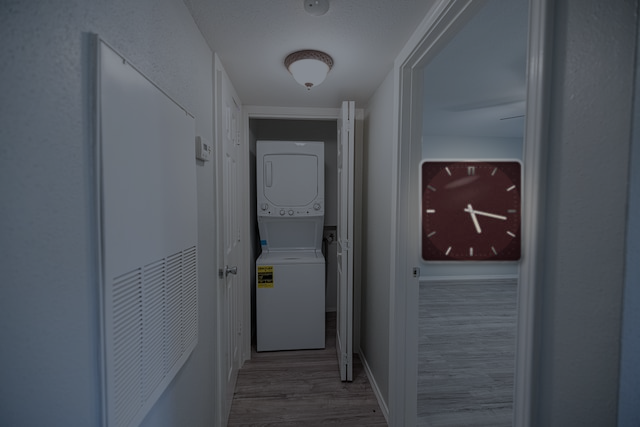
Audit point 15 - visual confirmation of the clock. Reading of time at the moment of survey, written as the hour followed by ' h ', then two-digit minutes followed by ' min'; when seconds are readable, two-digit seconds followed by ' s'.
5 h 17 min
